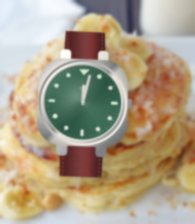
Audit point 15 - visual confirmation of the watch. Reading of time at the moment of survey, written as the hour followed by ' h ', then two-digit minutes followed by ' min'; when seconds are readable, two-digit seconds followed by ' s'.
12 h 02 min
